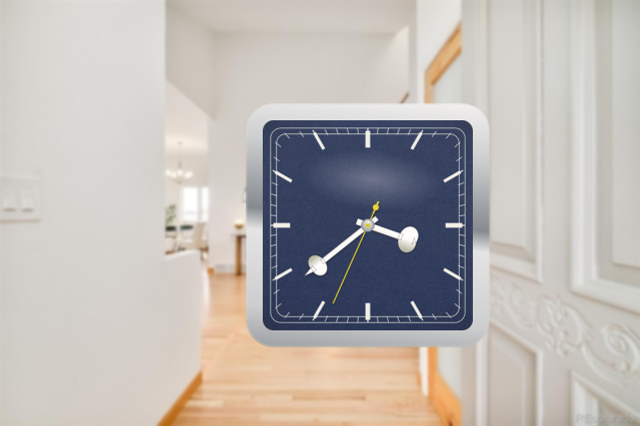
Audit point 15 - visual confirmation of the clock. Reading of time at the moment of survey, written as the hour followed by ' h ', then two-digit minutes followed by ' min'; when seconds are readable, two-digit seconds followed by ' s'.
3 h 38 min 34 s
